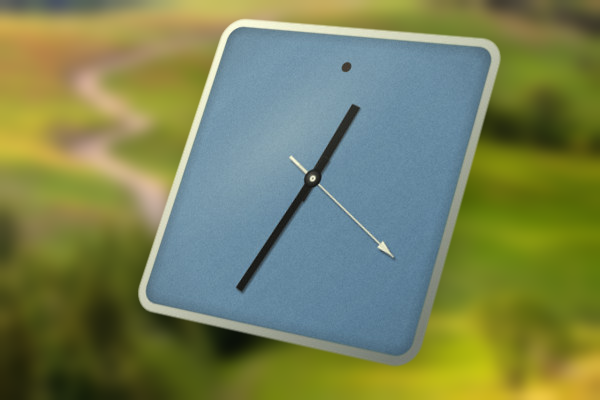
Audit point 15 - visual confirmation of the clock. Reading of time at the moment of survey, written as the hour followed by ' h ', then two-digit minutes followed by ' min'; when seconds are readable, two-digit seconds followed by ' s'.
12 h 33 min 20 s
